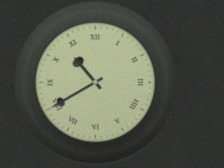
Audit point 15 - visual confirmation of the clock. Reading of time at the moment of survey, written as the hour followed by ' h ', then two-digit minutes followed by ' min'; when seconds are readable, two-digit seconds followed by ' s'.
10 h 40 min
